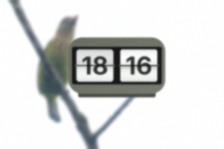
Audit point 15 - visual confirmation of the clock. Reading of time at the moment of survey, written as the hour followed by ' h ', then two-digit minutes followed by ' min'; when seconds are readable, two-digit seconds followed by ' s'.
18 h 16 min
